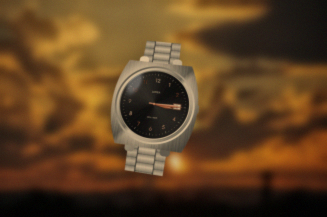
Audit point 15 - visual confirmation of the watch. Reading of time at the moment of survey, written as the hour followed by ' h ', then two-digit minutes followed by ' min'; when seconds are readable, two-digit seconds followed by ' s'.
3 h 15 min
